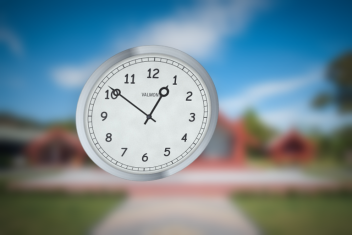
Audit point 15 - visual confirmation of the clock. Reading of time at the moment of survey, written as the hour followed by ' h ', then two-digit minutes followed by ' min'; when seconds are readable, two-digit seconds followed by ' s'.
12 h 51 min
